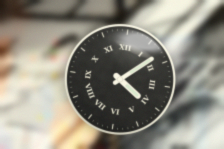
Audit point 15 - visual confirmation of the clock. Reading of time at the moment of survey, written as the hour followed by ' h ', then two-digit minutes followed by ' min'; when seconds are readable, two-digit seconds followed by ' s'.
4 h 08 min
